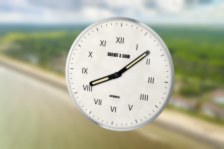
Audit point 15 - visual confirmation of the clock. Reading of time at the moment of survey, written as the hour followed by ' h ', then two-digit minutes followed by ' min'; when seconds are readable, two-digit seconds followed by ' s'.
8 h 08 min
